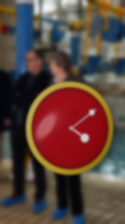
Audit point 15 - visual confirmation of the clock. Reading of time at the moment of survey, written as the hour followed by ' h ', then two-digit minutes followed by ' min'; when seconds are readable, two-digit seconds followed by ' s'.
4 h 09 min
